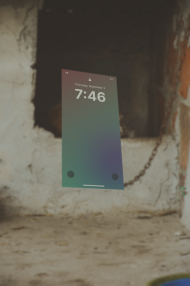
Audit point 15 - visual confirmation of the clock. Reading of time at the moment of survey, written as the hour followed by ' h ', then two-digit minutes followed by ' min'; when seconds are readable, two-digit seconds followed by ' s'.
7 h 46 min
